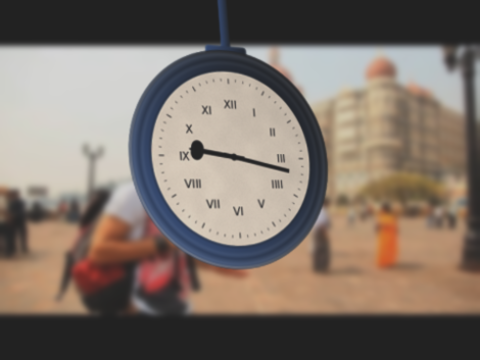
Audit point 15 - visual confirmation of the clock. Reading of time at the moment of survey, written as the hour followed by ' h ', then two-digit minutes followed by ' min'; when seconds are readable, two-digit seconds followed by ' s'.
9 h 17 min
